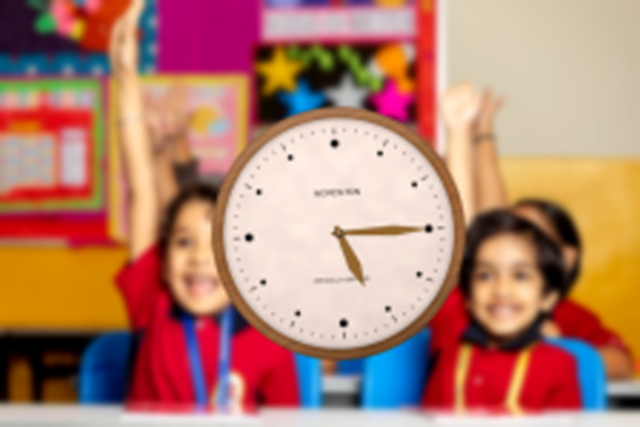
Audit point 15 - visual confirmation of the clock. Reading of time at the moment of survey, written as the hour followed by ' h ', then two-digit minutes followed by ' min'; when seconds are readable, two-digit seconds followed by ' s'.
5 h 15 min
